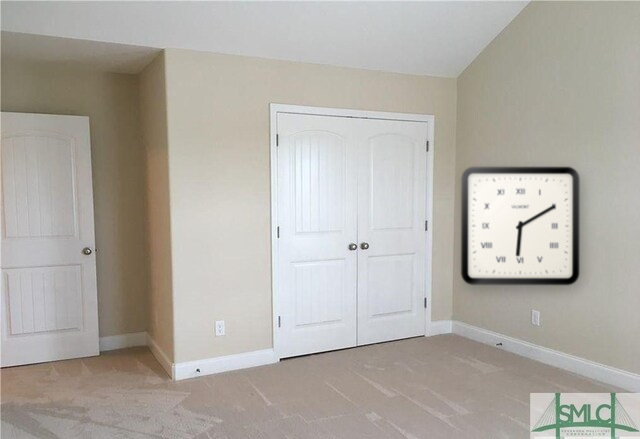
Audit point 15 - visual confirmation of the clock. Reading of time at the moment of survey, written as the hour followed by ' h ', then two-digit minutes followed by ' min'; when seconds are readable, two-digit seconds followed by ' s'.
6 h 10 min
